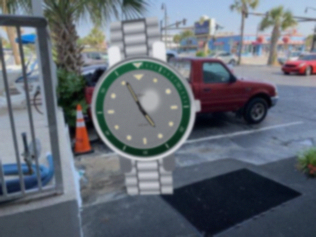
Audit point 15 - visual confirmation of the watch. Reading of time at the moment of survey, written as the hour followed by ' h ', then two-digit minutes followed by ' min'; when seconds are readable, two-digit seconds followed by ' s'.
4 h 56 min
